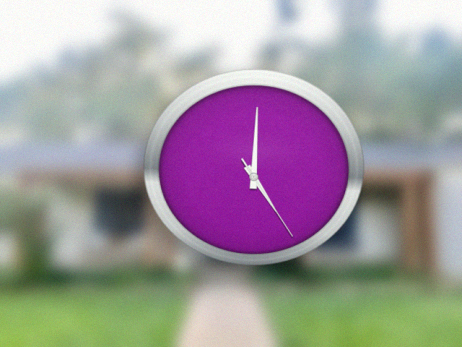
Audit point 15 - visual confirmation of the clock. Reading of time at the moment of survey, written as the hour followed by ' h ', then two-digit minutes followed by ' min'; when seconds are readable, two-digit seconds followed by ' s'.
5 h 00 min 25 s
